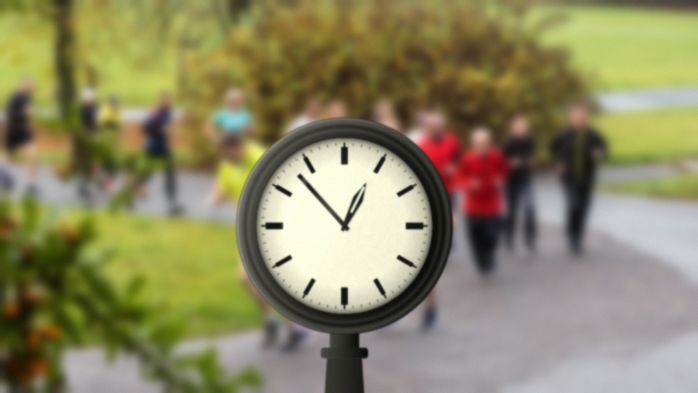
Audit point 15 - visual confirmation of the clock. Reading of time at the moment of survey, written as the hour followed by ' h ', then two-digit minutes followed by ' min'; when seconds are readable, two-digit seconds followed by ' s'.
12 h 53 min
